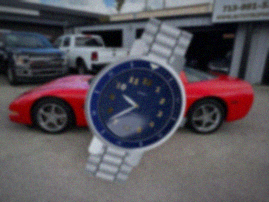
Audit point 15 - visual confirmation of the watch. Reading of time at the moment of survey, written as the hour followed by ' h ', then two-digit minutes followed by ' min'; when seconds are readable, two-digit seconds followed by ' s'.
9 h 37 min
